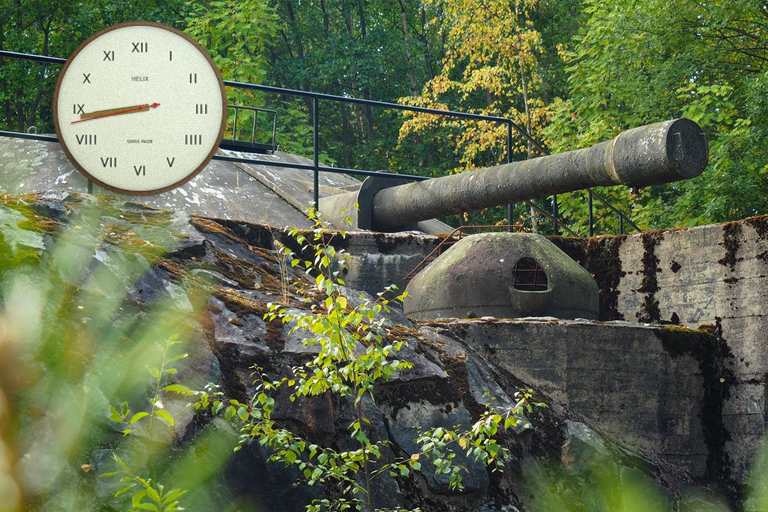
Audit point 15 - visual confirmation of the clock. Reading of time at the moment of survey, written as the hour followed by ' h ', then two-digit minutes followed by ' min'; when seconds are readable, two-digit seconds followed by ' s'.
8 h 43 min 43 s
